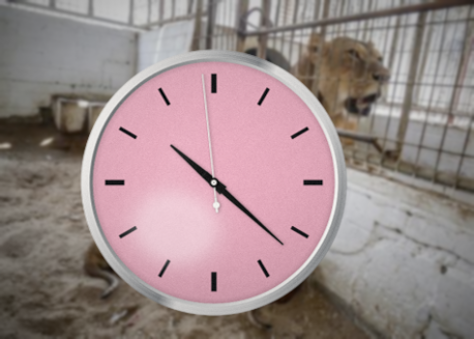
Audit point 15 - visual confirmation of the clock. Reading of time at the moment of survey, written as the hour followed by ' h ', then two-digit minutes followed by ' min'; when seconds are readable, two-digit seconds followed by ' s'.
10 h 21 min 59 s
